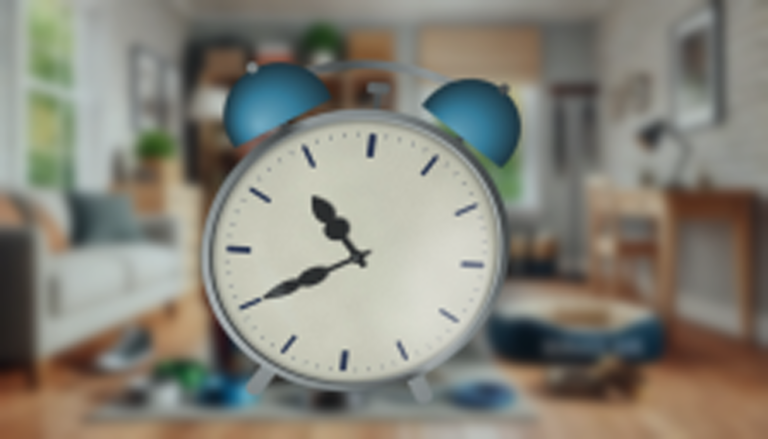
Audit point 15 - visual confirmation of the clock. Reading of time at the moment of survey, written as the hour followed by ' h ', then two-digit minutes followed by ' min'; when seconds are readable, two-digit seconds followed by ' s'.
10 h 40 min
